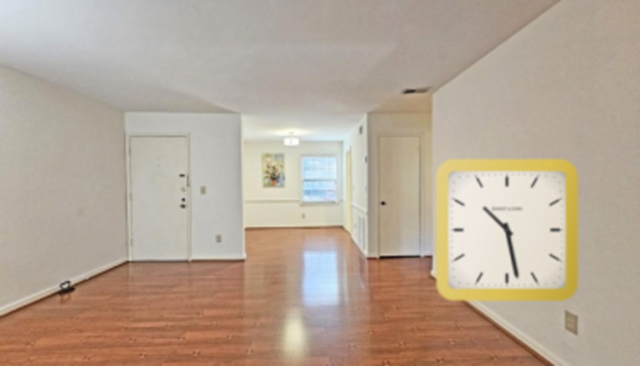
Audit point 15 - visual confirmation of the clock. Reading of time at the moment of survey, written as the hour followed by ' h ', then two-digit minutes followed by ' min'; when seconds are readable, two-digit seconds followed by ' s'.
10 h 28 min
